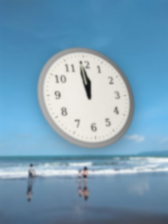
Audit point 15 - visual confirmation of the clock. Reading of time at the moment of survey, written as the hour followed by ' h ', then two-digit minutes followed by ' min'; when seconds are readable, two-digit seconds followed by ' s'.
11 h 59 min
